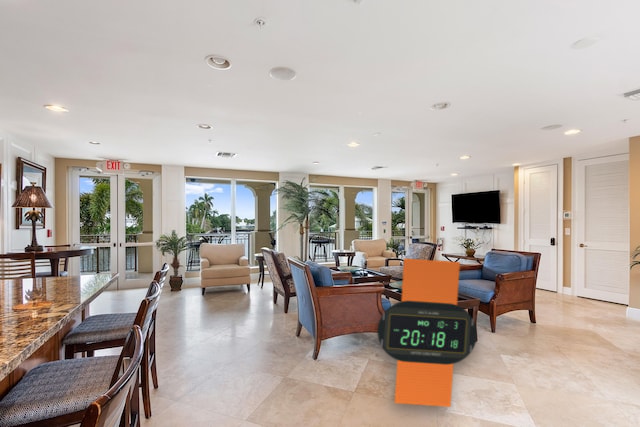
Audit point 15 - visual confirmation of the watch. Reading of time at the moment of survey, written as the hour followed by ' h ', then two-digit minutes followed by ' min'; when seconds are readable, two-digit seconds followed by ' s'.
20 h 18 min
